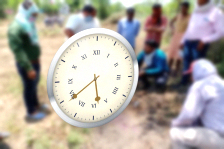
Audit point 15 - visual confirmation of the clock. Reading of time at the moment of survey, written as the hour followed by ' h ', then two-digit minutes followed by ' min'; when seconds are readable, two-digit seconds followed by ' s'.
5 h 39 min
